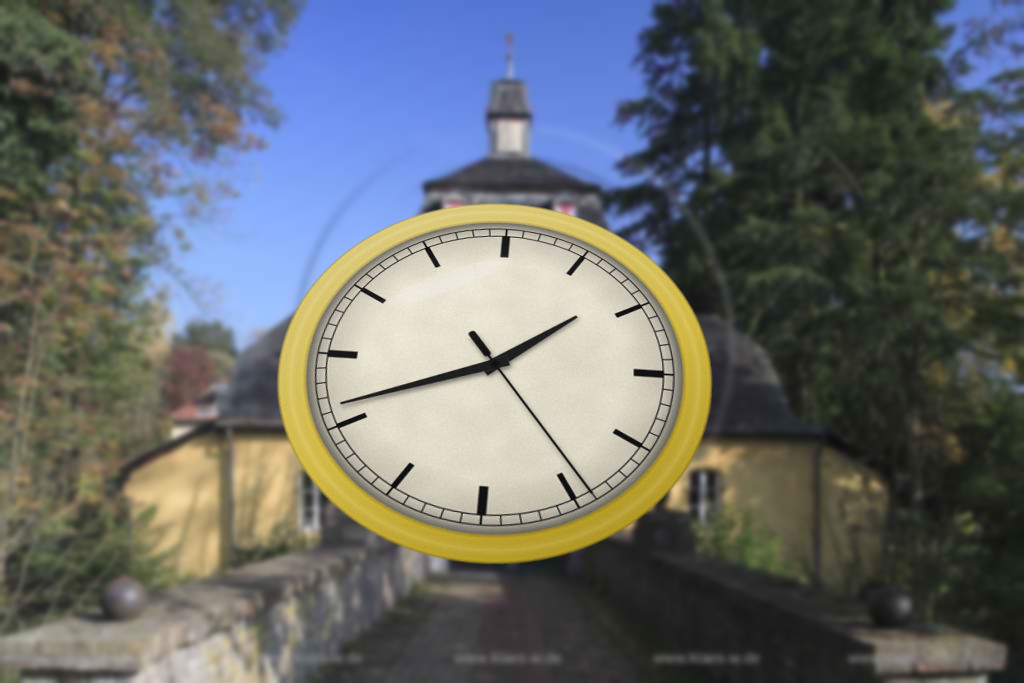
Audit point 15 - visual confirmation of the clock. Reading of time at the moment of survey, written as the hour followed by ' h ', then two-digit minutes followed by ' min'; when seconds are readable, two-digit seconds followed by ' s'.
1 h 41 min 24 s
